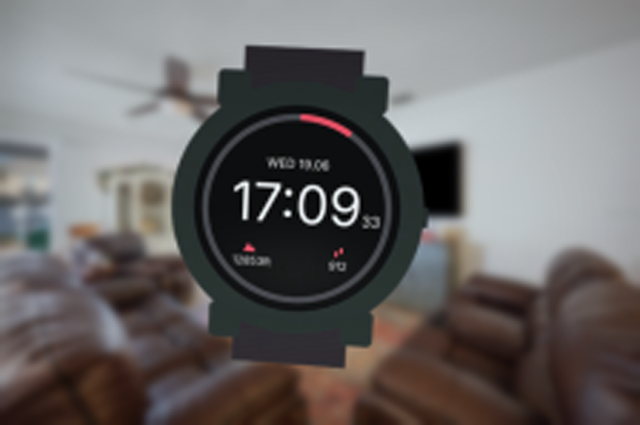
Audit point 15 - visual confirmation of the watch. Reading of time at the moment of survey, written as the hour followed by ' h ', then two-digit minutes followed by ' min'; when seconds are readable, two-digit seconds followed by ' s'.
17 h 09 min
